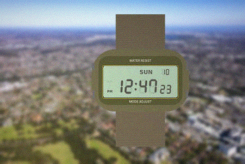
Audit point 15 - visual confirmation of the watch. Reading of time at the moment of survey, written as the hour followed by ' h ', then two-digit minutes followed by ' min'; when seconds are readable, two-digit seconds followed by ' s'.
12 h 47 min 23 s
